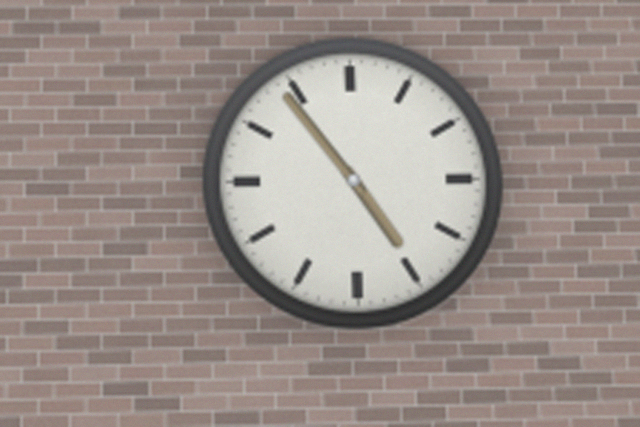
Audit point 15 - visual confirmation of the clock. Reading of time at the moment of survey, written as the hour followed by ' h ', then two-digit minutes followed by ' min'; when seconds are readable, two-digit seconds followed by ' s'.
4 h 54 min
